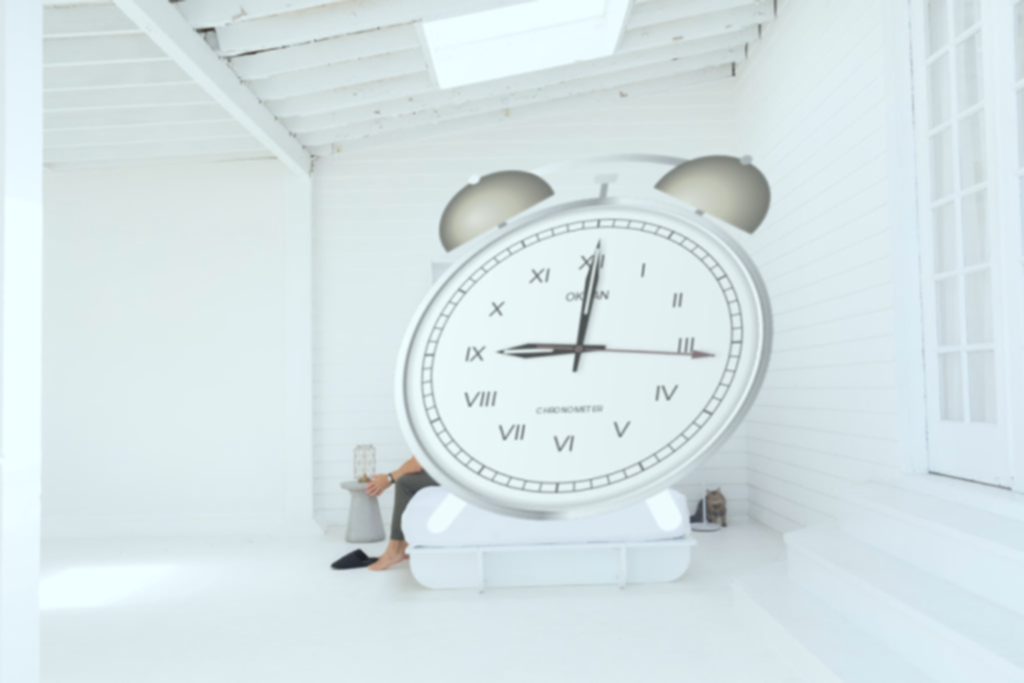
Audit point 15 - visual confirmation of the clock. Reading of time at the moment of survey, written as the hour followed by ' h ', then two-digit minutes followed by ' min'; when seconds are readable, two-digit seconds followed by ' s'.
9 h 00 min 16 s
